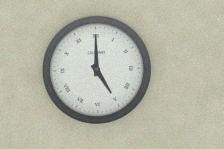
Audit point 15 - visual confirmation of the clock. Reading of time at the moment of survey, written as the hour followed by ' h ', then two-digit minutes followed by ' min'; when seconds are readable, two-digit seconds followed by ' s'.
5 h 00 min
